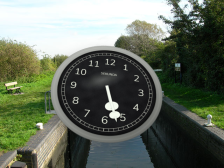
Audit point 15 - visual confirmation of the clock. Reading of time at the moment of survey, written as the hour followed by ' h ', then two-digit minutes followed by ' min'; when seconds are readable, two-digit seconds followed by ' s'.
5 h 27 min
